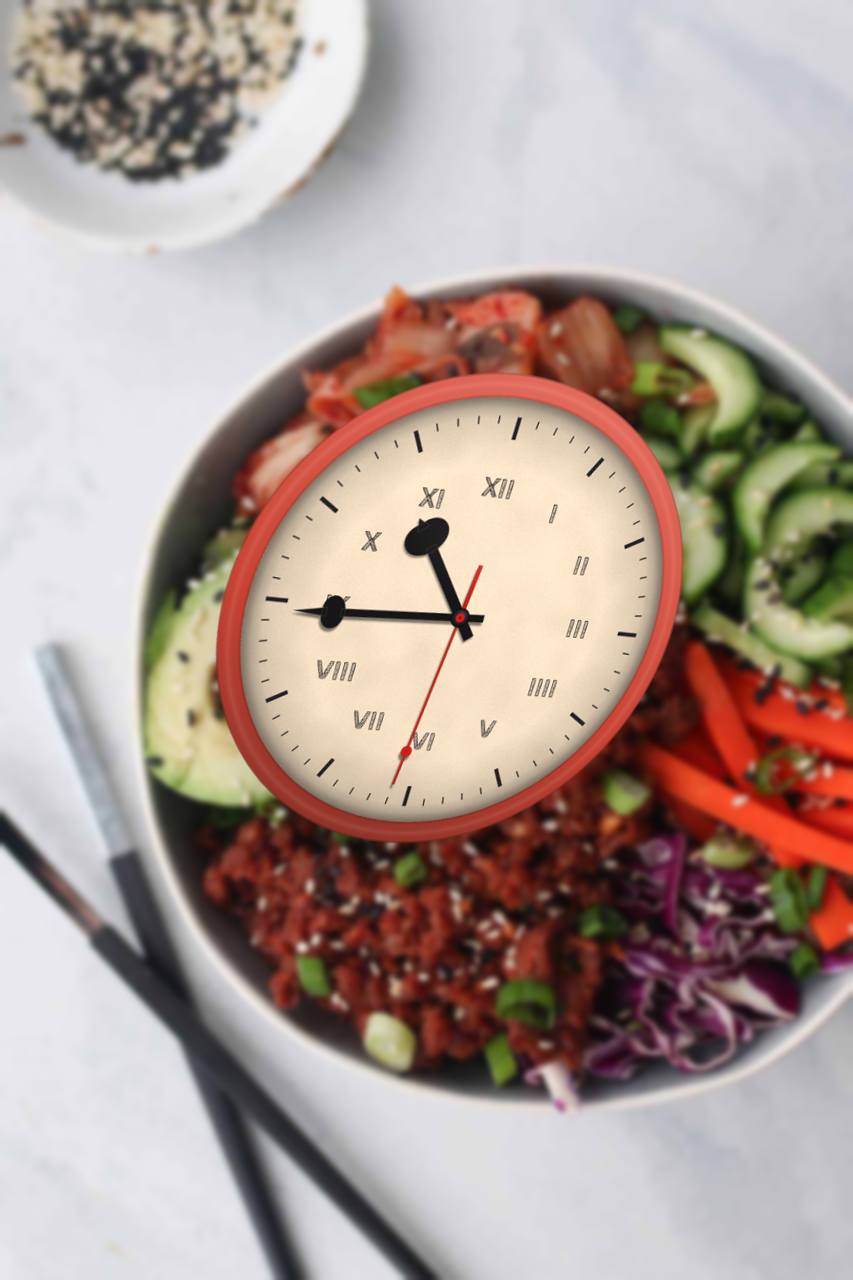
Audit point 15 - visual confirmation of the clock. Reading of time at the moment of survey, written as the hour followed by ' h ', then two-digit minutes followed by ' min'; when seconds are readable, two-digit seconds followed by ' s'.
10 h 44 min 31 s
